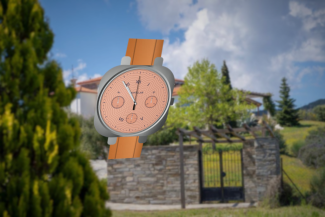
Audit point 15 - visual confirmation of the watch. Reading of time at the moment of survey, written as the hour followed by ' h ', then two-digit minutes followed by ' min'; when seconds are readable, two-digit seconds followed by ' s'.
10 h 54 min
